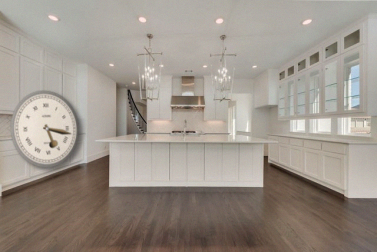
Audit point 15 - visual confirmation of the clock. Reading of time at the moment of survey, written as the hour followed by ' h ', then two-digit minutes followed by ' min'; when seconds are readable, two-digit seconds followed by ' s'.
5 h 17 min
